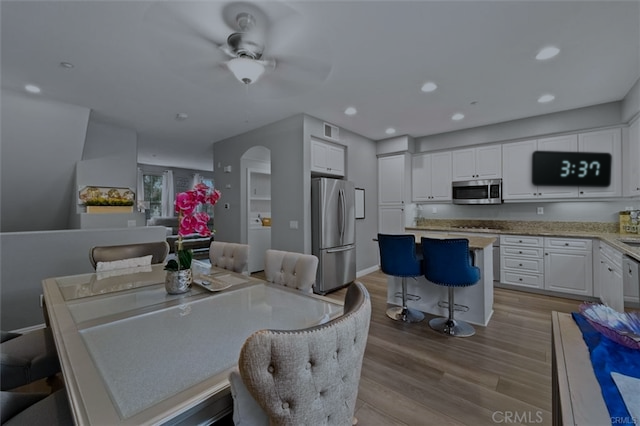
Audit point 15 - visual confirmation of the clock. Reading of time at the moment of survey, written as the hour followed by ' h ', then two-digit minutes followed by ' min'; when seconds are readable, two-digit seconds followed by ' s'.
3 h 37 min
